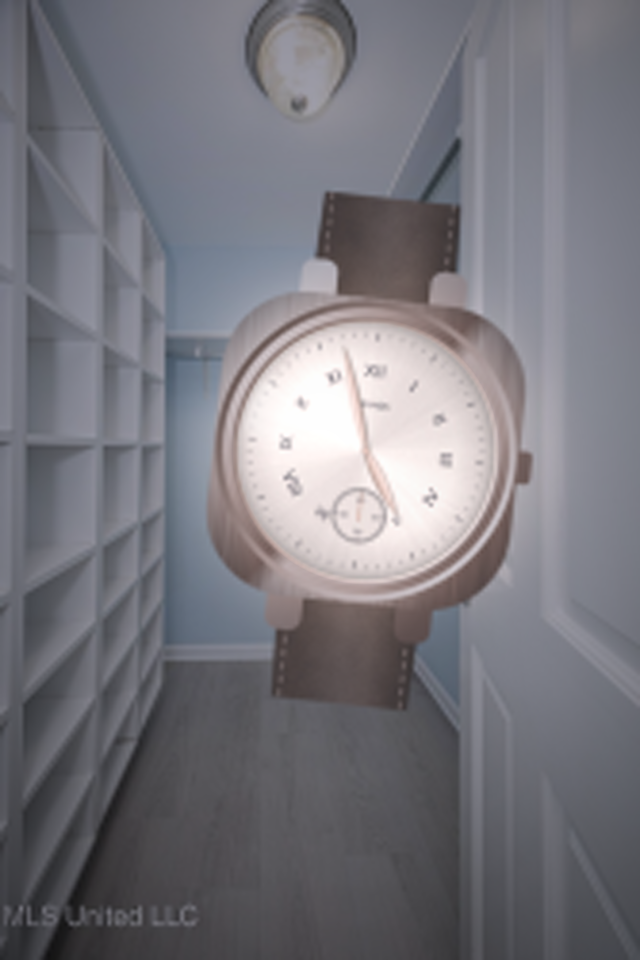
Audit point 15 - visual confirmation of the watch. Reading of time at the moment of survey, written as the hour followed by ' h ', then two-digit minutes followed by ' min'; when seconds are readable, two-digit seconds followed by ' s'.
4 h 57 min
